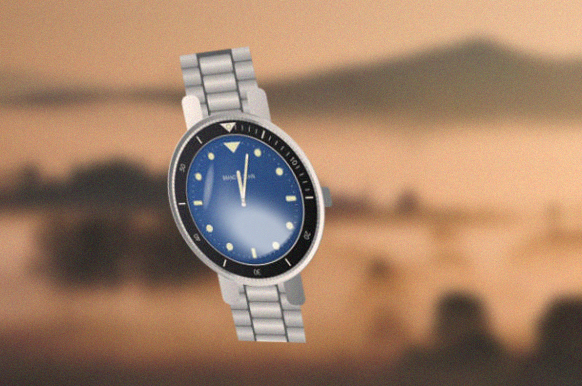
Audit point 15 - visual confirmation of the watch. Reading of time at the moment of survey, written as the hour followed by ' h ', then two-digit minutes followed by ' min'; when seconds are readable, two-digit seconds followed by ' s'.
12 h 03 min
